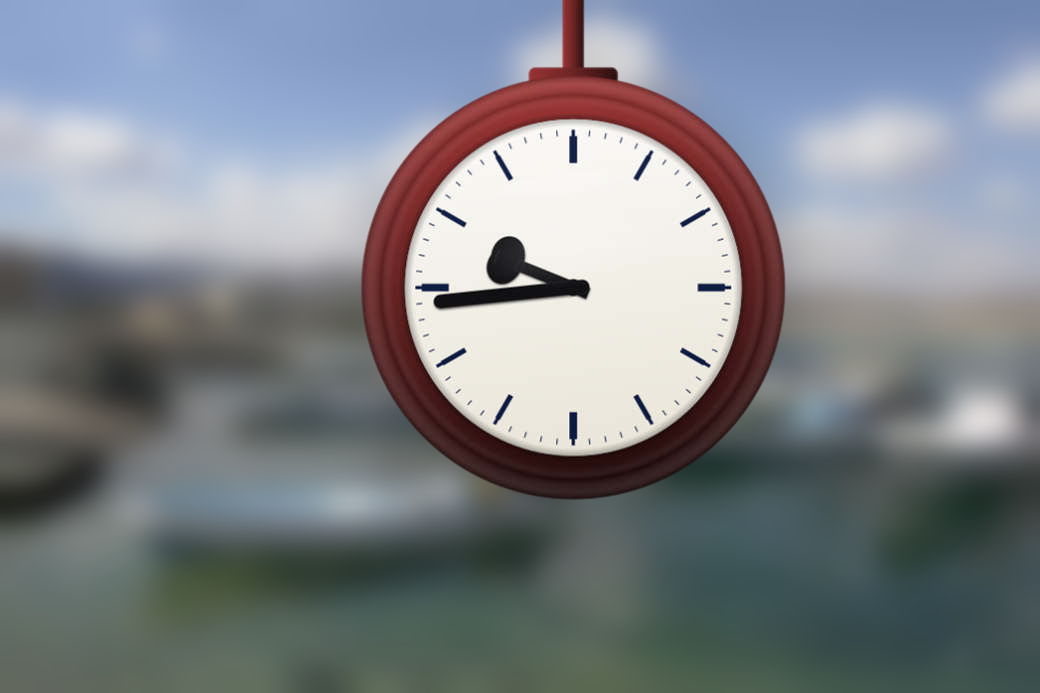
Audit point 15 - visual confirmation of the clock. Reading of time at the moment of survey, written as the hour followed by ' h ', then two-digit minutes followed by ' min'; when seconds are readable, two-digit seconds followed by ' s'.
9 h 44 min
